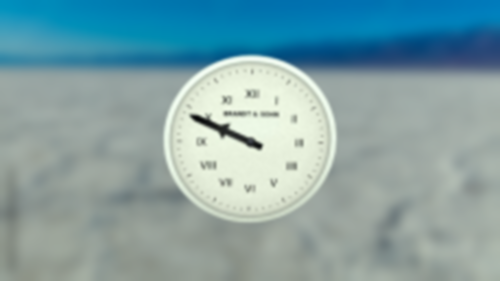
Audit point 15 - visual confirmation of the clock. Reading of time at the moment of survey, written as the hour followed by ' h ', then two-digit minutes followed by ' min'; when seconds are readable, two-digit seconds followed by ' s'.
9 h 49 min
